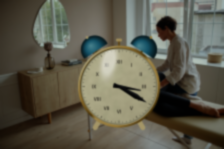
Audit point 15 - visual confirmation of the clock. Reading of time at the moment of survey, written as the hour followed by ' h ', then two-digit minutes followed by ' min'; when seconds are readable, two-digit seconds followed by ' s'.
3 h 20 min
